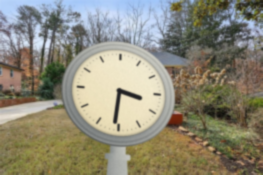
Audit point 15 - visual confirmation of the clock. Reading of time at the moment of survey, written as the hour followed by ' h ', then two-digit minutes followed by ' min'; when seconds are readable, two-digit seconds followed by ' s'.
3 h 31 min
